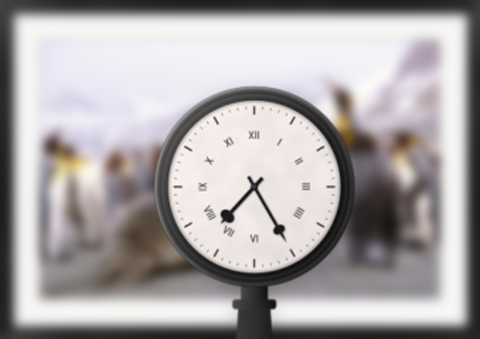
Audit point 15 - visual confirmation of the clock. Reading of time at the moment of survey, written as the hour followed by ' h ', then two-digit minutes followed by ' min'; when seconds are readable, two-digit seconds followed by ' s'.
7 h 25 min
